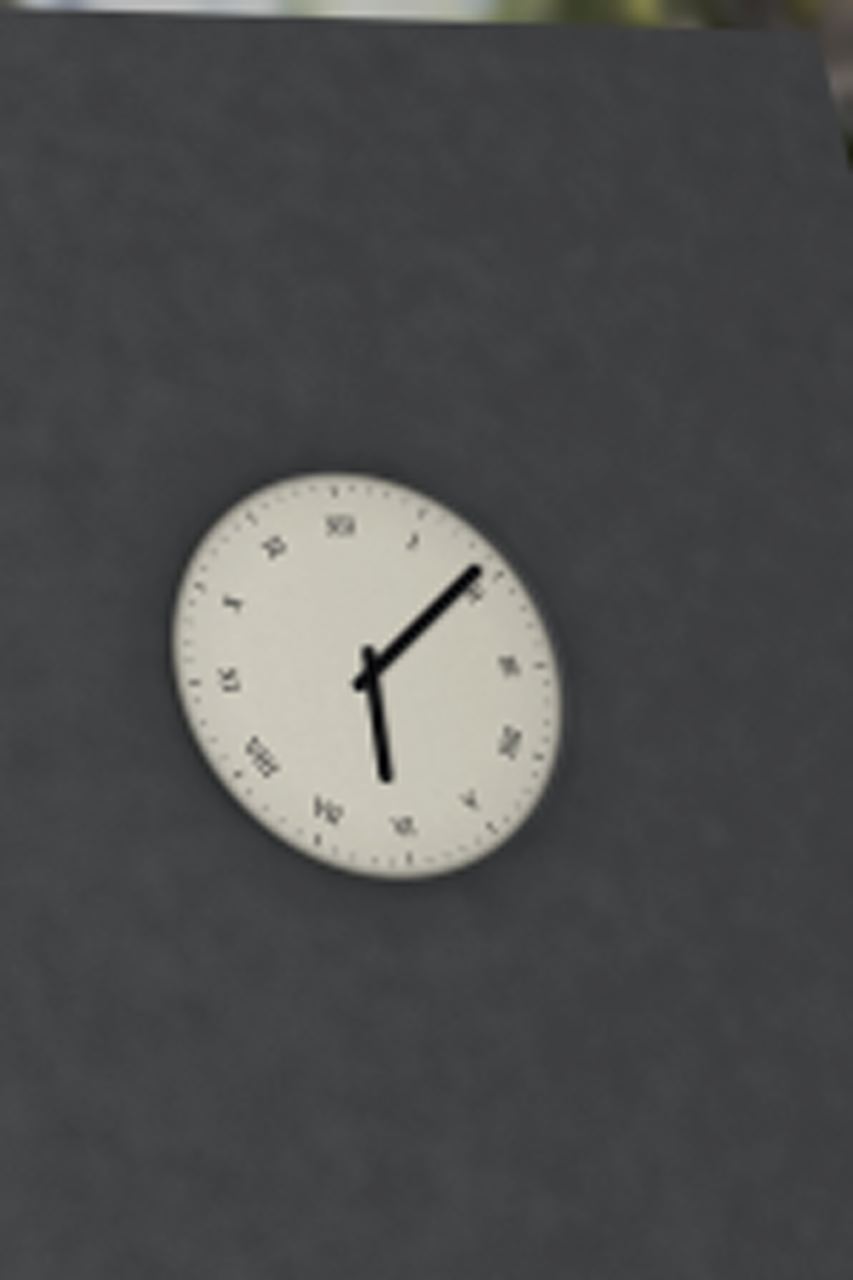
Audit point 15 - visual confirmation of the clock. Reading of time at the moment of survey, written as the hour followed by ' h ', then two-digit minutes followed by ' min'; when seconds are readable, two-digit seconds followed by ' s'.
6 h 09 min
